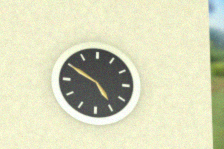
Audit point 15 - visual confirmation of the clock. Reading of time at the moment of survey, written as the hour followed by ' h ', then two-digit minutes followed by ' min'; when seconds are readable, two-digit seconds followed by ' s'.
4 h 50 min
